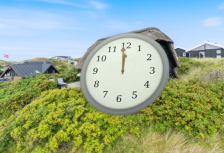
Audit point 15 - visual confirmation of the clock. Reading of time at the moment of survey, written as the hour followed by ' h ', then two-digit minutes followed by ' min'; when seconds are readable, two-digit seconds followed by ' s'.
11 h 59 min
